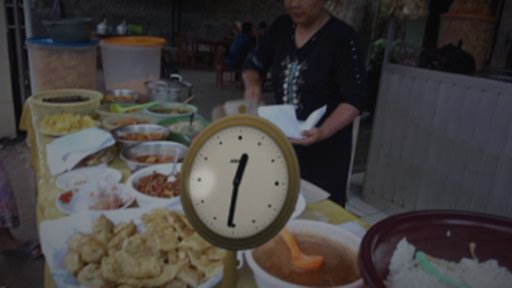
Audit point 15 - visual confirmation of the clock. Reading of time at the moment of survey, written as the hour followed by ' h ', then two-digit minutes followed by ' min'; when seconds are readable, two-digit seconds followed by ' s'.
12 h 31 min
